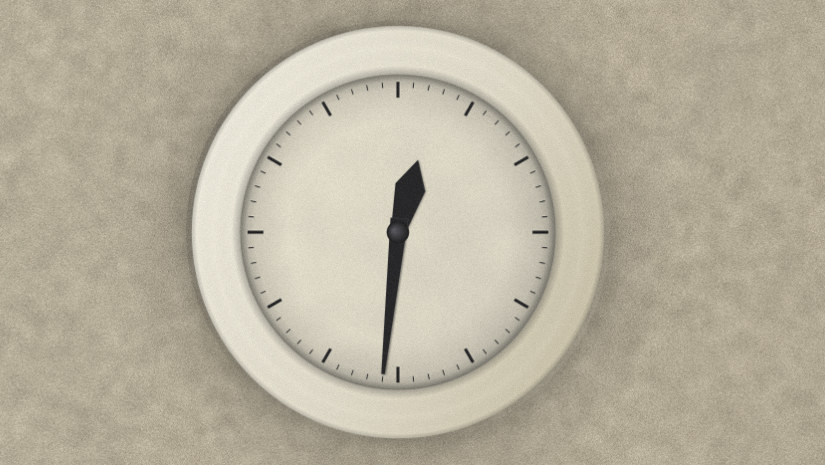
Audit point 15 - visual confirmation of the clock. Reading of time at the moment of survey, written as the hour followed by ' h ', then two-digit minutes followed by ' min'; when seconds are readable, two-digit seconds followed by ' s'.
12 h 31 min
